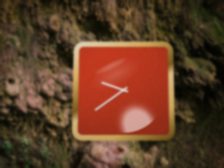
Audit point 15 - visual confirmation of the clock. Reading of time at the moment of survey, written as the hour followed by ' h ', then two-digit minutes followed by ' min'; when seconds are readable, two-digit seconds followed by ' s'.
9 h 39 min
